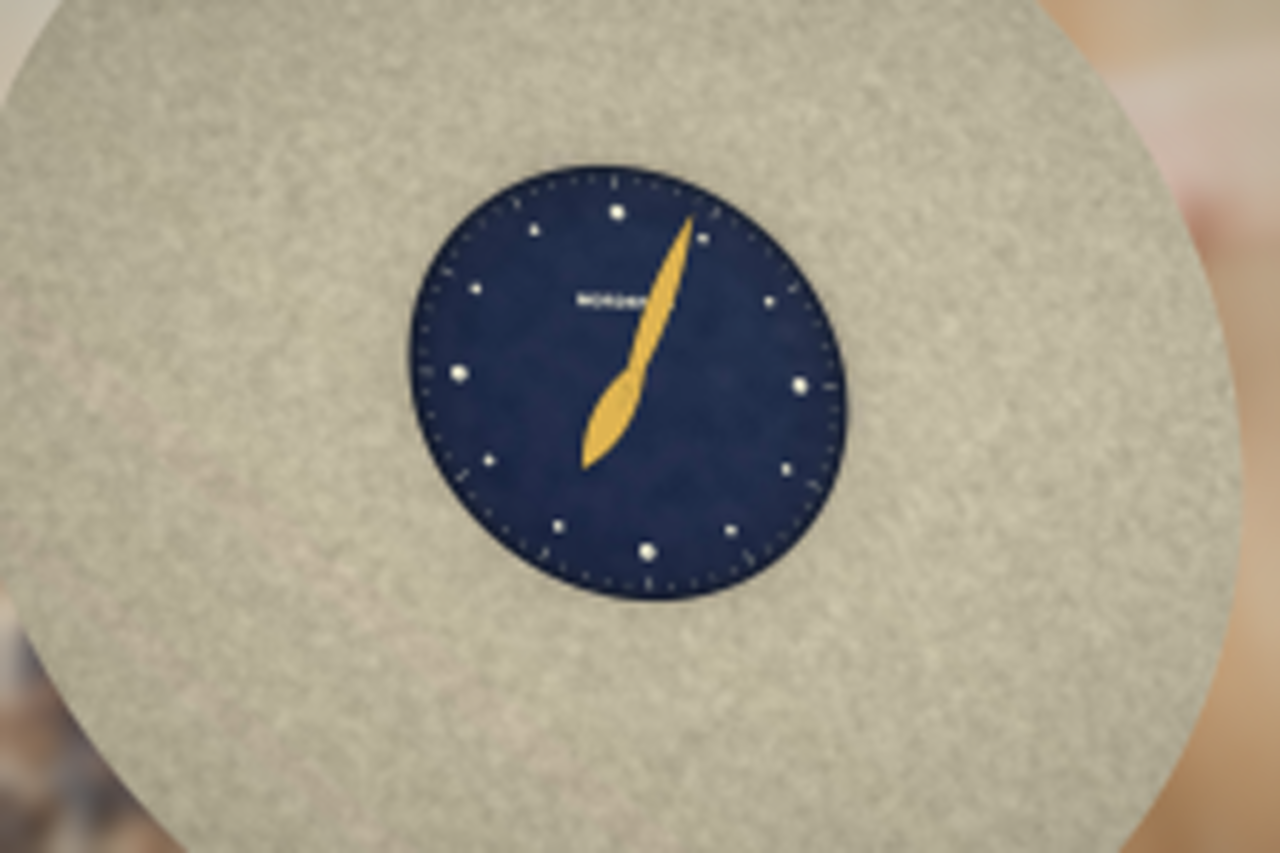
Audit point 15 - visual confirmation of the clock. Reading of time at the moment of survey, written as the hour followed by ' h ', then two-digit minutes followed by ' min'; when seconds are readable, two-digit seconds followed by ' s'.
7 h 04 min
